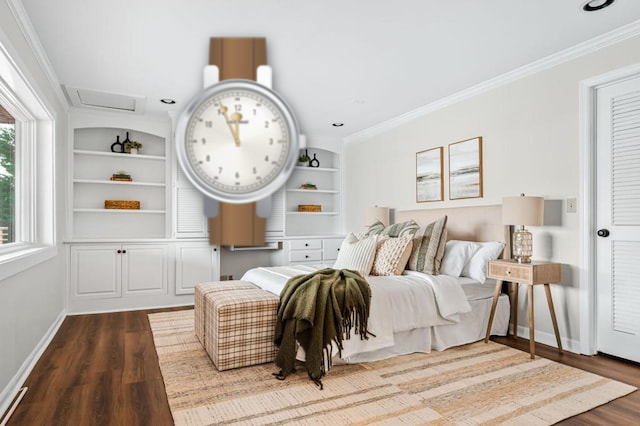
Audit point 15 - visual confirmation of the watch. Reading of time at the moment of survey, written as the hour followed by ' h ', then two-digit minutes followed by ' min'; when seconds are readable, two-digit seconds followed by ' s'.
11 h 56 min
